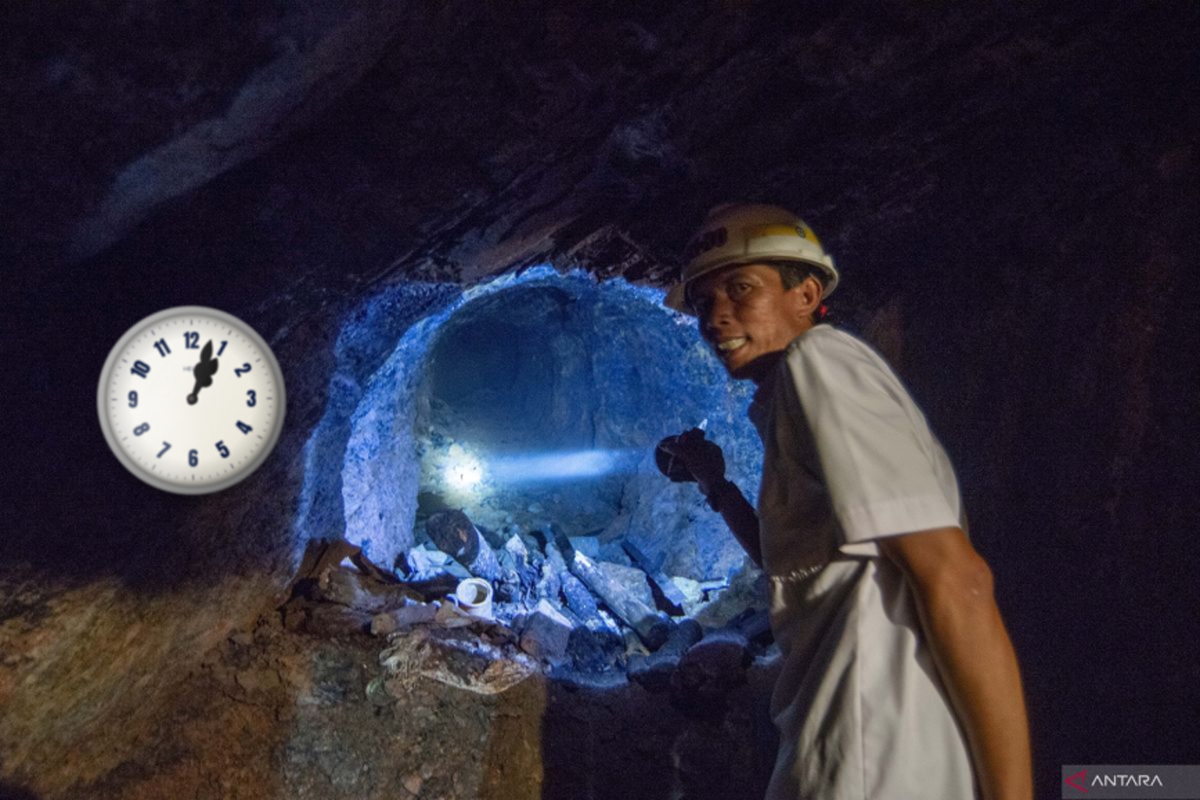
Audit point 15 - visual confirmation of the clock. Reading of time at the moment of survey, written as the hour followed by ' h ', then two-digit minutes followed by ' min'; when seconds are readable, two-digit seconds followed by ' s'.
1 h 03 min
